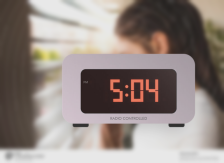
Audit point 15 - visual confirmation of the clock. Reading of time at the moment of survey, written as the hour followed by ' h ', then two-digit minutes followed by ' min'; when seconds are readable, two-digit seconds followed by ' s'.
5 h 04 min
